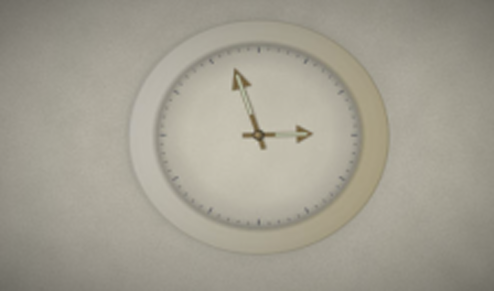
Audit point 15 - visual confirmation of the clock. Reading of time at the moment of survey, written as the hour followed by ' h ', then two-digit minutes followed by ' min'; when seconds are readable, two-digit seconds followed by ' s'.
2 h 57 min
